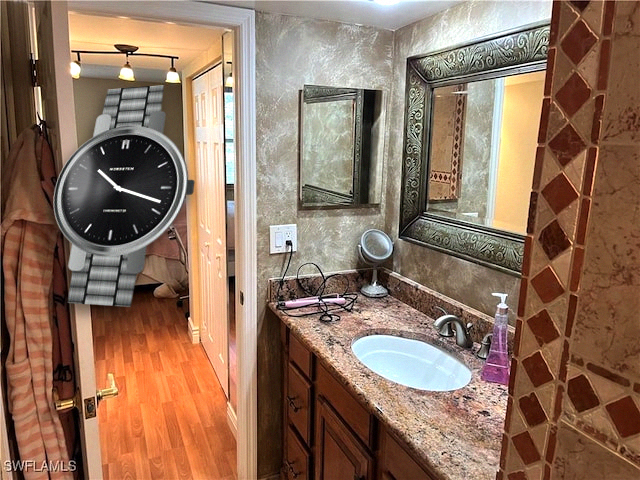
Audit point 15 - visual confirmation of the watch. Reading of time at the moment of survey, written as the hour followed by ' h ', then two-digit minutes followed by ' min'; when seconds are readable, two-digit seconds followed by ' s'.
10 h 18 min
